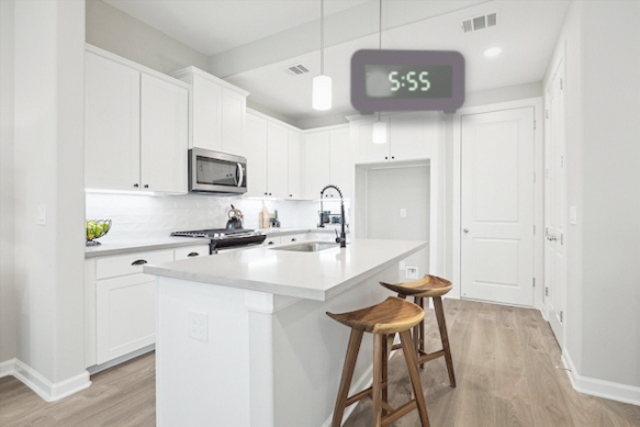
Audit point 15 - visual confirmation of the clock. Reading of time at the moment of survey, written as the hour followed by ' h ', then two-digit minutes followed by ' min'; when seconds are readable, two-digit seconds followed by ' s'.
5 h 55 min
